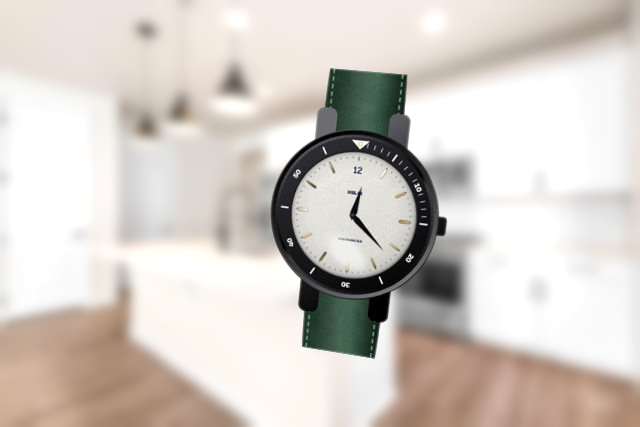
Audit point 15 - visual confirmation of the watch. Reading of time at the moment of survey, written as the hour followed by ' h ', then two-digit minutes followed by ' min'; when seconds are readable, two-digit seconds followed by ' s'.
12 h 22 min
